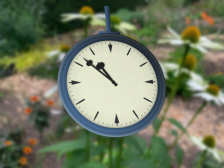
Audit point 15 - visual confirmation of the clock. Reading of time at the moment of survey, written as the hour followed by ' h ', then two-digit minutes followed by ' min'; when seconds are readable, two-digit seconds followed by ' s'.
10 h 52 min
